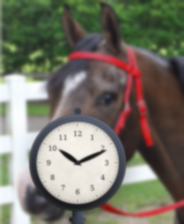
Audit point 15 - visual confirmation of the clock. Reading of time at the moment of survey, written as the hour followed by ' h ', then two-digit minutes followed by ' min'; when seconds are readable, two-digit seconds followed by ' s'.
10 h 11 min
